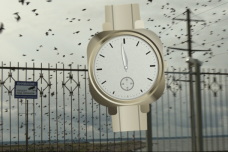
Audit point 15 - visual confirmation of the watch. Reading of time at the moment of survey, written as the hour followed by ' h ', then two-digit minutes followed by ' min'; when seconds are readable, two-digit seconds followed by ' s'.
11 h 59 min
